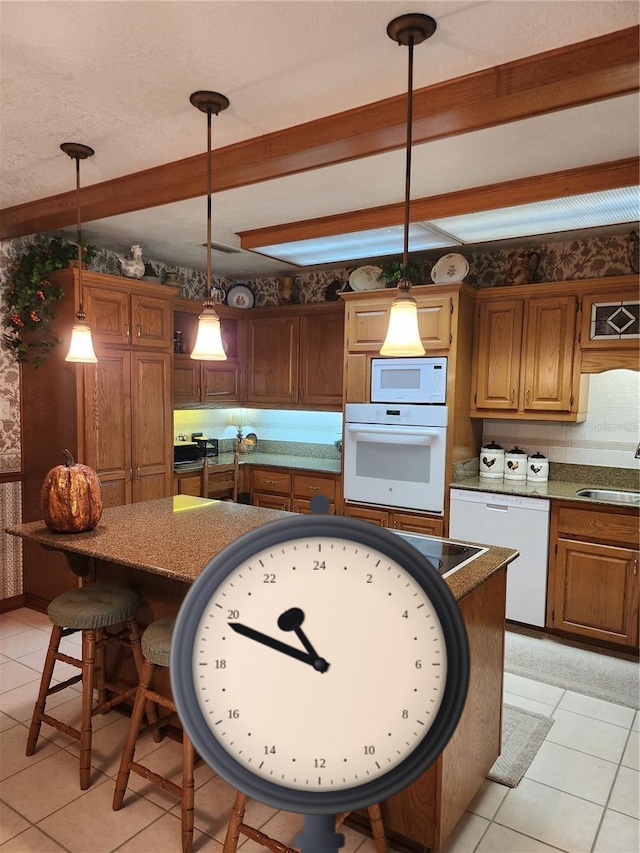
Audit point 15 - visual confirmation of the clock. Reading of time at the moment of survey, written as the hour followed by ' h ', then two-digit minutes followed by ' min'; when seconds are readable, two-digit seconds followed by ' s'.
21 h 49 min
